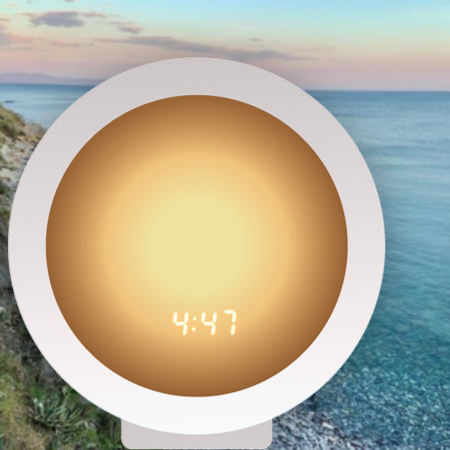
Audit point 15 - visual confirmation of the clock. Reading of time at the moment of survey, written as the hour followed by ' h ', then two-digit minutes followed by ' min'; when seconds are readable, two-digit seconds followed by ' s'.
4 h 47 min
